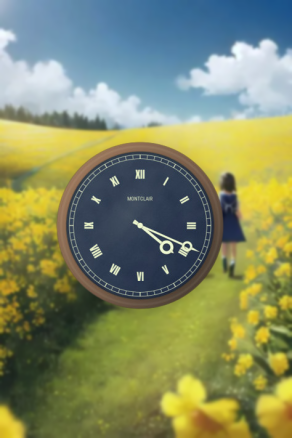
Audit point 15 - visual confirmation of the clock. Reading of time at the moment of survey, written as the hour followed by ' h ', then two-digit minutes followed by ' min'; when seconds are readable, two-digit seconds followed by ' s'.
4 h 19 min
